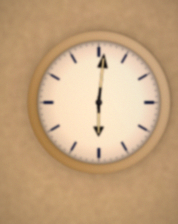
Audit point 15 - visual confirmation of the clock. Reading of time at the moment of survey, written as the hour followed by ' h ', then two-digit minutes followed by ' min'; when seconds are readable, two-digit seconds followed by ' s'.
6 h 01 min
